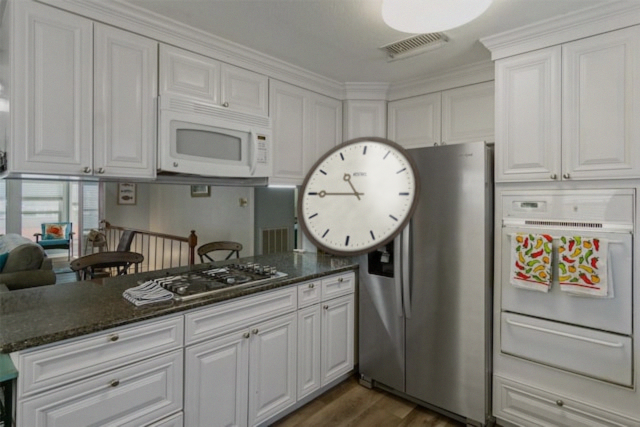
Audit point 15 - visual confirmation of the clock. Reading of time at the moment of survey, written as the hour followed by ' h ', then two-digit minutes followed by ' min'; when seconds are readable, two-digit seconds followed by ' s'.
10 h 45 min
